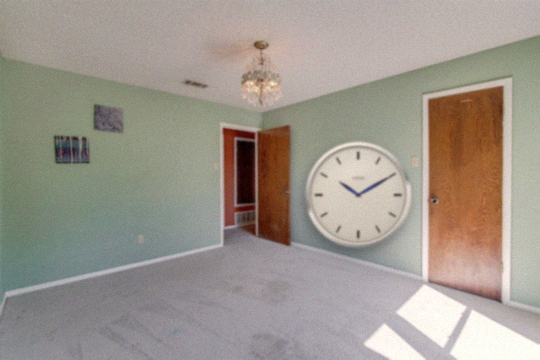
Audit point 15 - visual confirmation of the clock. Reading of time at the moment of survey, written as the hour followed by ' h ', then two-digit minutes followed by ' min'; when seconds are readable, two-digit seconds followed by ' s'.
10 h 10 min
